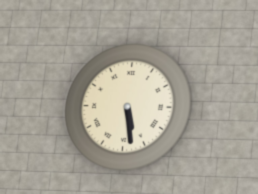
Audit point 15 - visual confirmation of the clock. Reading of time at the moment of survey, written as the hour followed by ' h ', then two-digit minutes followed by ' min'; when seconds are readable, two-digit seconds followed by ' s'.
5 h 28 min
